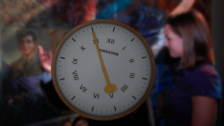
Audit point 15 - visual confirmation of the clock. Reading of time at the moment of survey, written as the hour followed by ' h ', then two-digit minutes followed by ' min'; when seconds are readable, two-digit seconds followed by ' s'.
4 h 55 min
